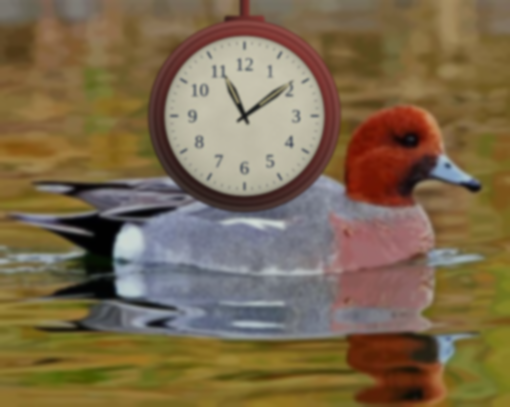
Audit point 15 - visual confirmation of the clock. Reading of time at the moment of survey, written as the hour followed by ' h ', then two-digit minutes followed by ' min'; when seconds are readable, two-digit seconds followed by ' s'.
11 h 09 min
